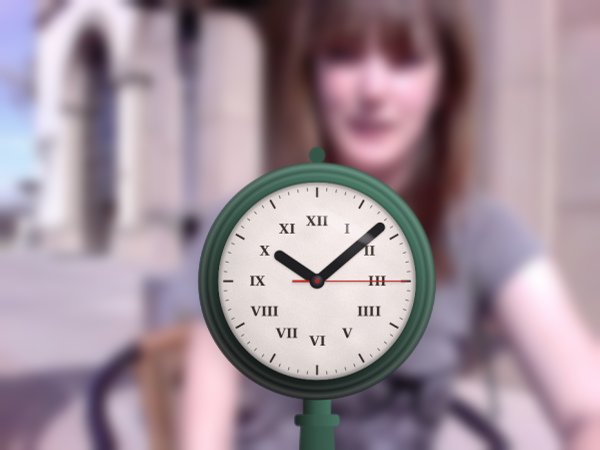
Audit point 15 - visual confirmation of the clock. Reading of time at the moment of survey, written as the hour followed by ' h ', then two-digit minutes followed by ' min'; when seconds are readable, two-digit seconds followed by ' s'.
10 h 08 min 15 s
